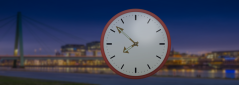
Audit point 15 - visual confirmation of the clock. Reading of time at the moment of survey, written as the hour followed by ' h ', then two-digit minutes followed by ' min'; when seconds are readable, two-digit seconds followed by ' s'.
7 h 52 min
